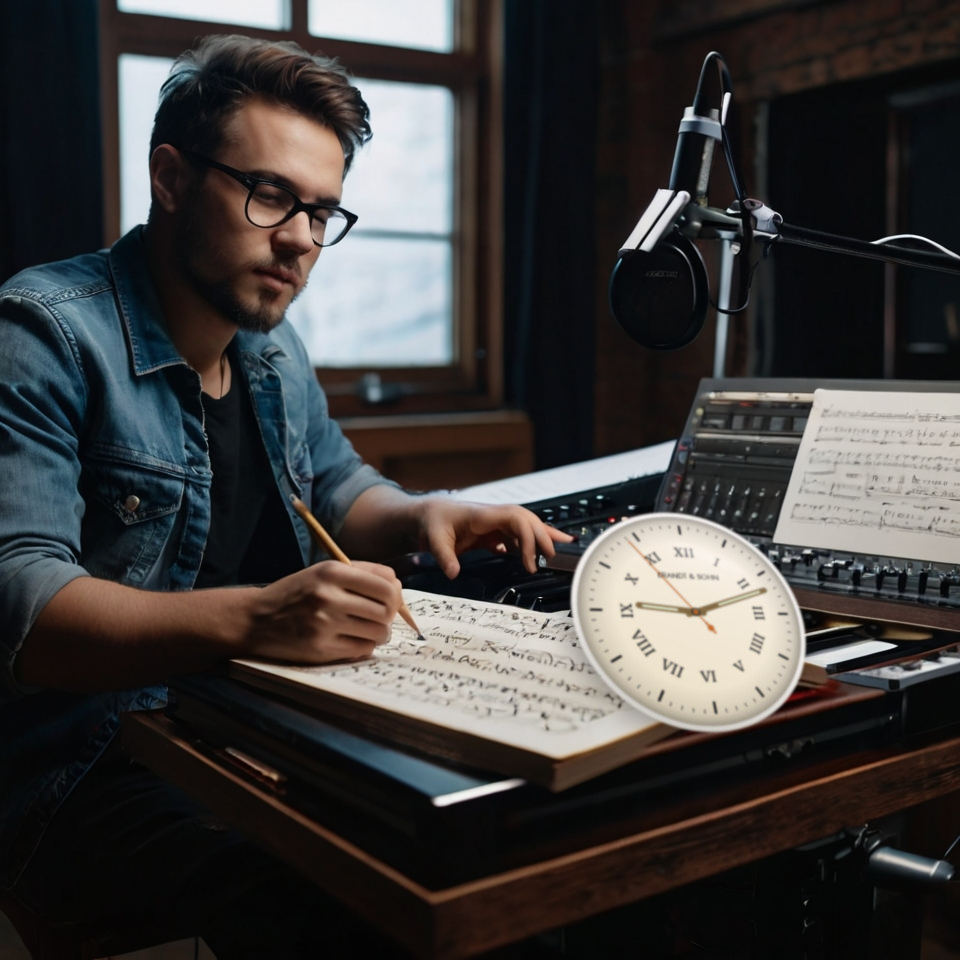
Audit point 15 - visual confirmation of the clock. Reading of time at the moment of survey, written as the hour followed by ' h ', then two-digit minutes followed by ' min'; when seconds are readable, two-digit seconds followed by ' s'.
9 h 11 min 54 s
